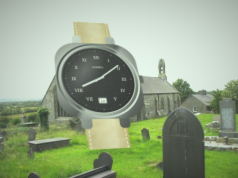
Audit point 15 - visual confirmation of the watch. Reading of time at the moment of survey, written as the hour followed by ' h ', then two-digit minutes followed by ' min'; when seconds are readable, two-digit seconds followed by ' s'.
8 h 09 min
